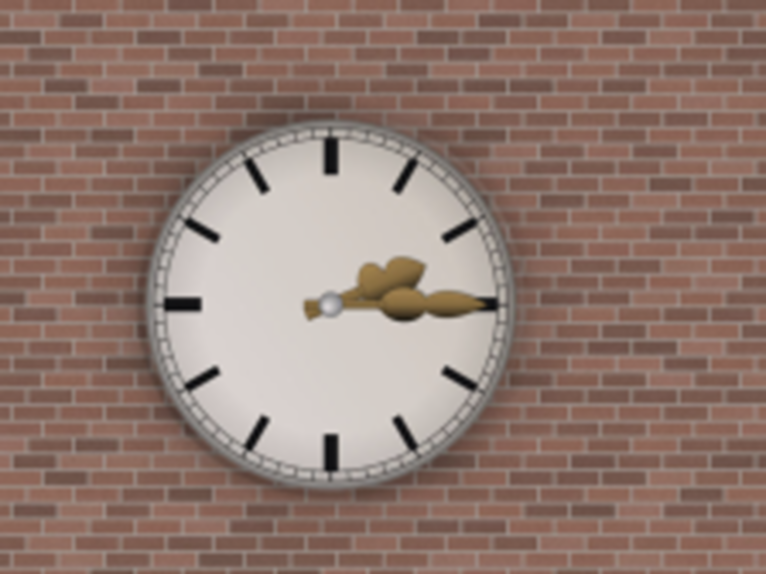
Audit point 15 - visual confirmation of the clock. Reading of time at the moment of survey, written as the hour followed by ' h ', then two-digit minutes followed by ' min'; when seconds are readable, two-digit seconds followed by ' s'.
2 h 15 min
